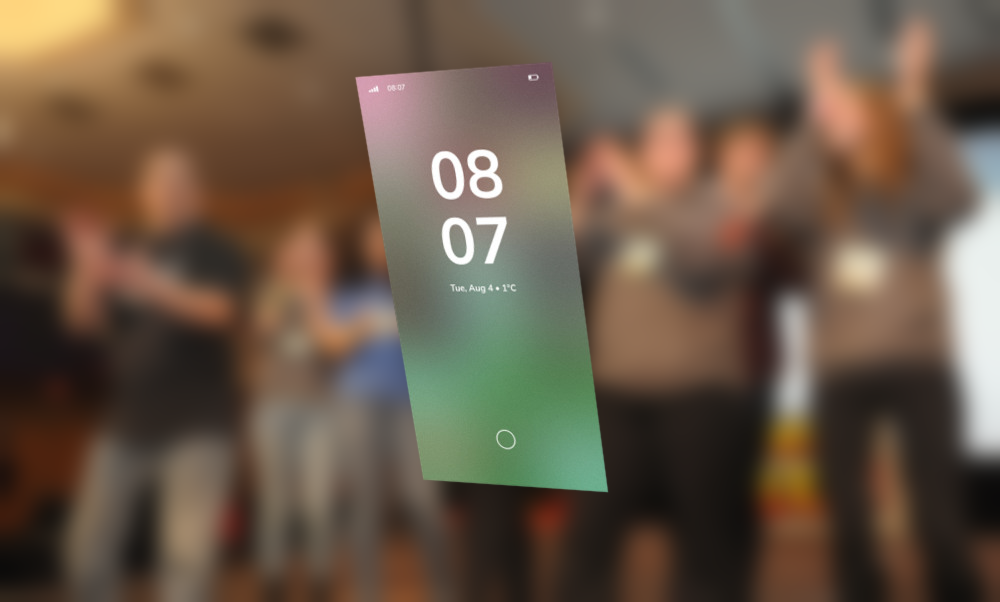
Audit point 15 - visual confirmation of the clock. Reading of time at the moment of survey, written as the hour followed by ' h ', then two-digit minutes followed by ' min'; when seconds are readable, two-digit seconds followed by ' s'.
8 h 07 min
